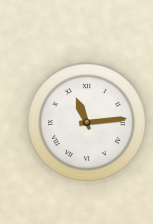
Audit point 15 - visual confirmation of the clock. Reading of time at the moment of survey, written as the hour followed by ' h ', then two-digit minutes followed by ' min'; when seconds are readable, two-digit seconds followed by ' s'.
11 h 14 min
